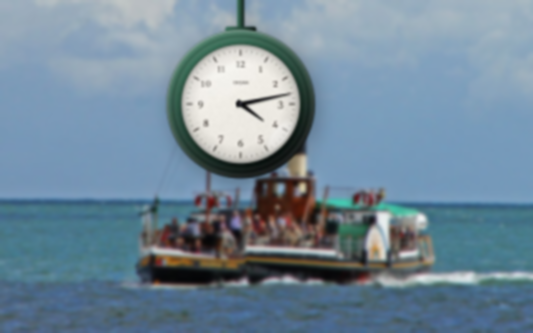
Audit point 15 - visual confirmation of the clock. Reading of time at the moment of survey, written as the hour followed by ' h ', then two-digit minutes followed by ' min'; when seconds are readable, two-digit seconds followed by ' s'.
4 h 13 min
